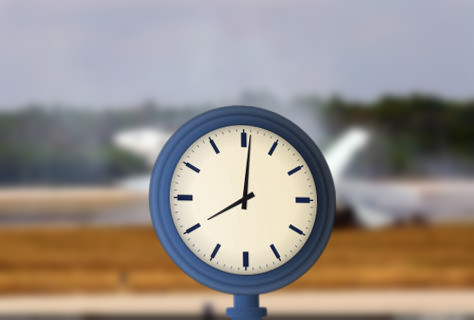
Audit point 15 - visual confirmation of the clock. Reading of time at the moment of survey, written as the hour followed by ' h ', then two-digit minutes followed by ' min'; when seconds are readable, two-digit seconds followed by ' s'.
8 h 01 min
